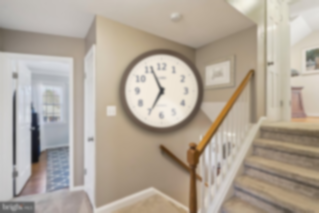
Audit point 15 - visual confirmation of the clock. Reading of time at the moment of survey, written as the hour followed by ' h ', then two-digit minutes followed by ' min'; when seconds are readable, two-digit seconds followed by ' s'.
6 h 56 min
